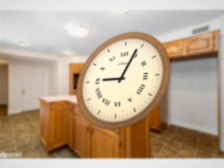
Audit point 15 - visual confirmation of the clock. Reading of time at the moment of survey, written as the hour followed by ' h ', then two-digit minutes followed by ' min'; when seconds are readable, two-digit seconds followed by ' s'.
9 h 04 min
